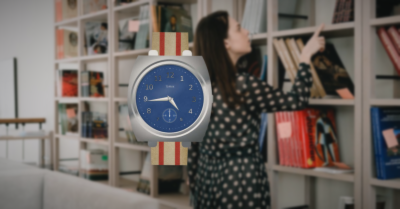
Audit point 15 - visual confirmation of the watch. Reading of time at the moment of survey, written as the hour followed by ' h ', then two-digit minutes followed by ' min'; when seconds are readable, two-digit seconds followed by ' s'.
4 h 44 min
